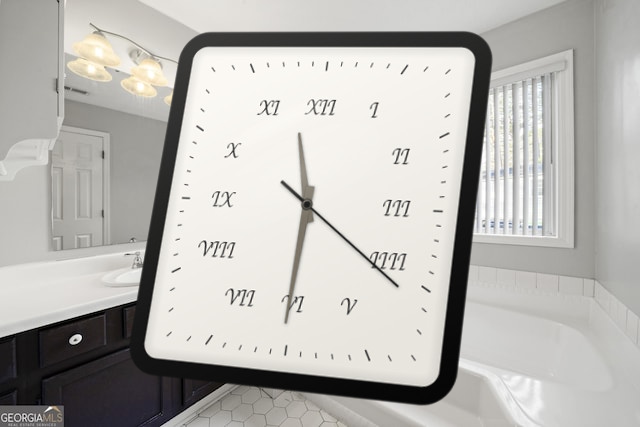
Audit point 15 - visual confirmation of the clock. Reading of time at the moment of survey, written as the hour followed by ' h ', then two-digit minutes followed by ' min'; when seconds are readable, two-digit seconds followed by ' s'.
11 h 30 min 21 s
